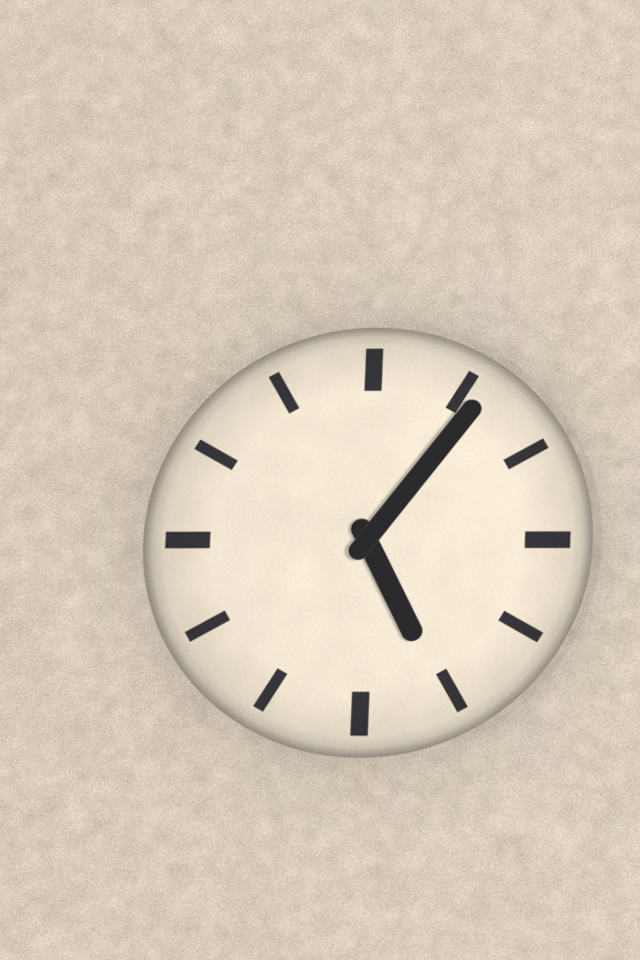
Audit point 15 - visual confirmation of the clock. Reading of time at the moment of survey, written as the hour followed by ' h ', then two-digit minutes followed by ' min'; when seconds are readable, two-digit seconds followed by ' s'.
5 h 06 min
